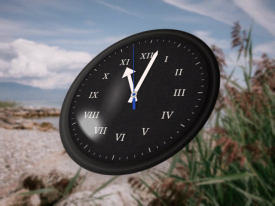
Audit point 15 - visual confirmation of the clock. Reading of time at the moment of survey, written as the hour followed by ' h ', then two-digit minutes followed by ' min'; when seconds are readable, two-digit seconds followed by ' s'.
11 h 01 min 57 s
